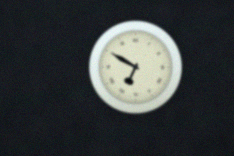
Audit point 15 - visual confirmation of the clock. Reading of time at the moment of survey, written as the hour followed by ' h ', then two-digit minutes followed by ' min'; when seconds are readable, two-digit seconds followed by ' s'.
6 h 50 min
